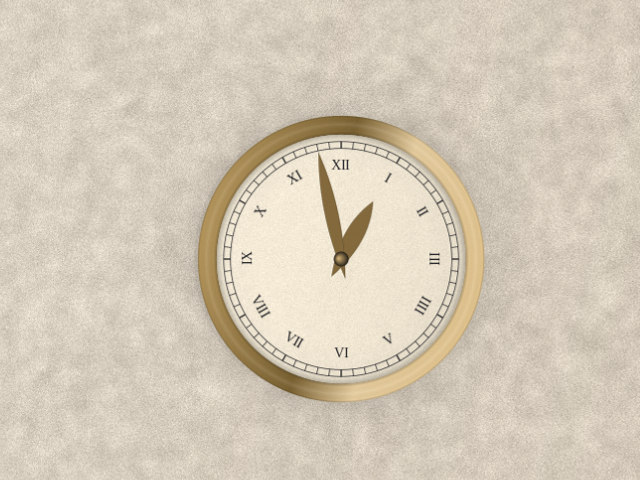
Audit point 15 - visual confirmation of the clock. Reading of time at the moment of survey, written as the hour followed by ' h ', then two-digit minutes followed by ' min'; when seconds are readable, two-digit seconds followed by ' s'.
12 h 58 min
